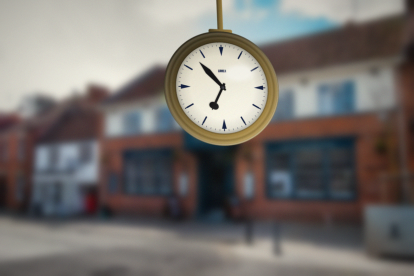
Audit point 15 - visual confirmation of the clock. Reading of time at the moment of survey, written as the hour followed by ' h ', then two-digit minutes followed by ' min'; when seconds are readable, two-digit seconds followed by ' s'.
6 h 53 min
